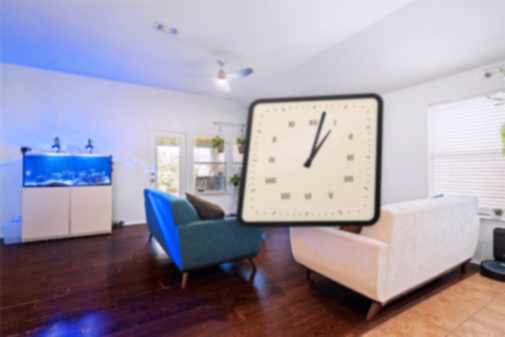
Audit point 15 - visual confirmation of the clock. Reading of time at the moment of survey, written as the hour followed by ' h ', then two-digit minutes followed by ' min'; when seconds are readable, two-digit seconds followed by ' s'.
1 h 02 min
